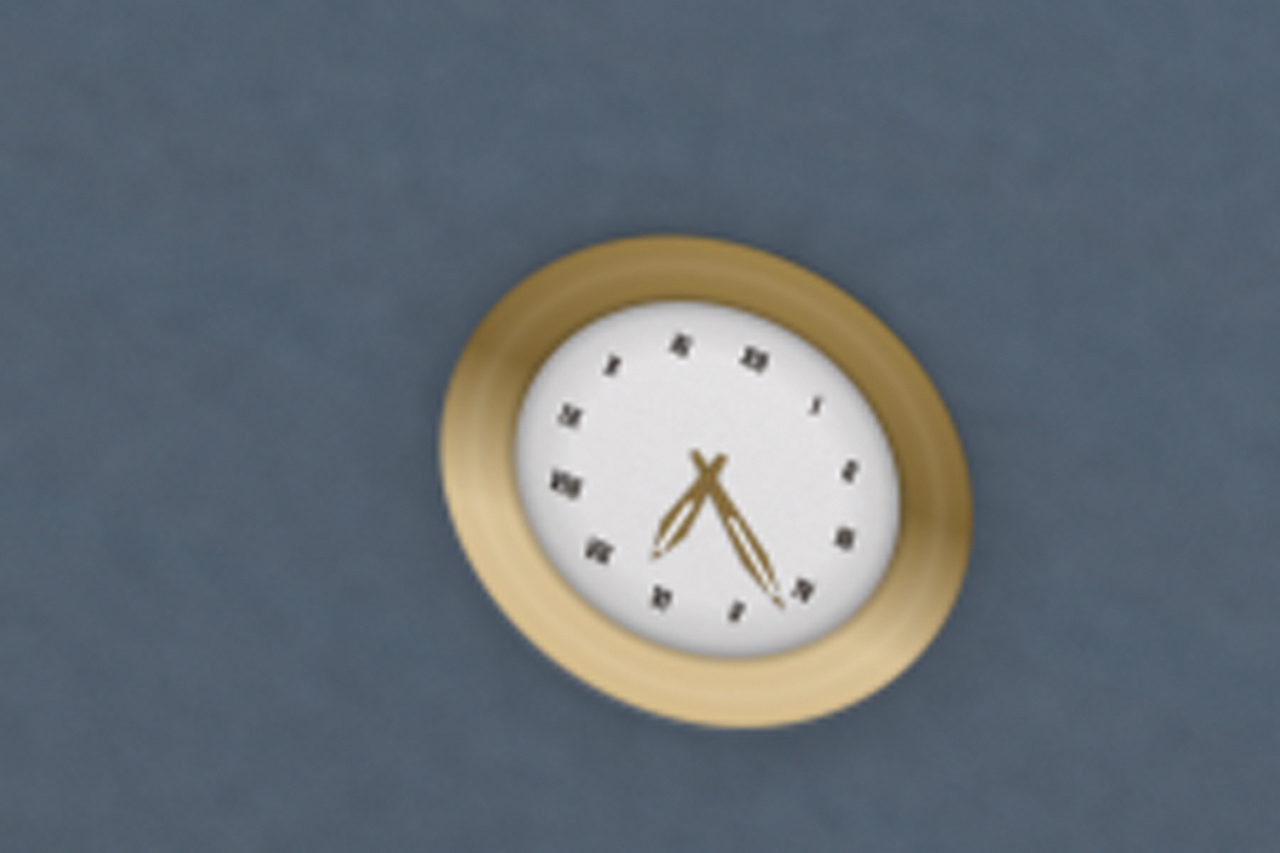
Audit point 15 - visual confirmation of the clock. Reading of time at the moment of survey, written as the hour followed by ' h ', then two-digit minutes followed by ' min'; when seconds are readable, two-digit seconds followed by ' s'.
6 h 22 min
